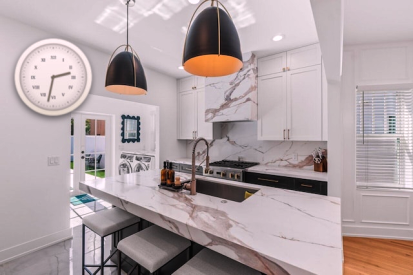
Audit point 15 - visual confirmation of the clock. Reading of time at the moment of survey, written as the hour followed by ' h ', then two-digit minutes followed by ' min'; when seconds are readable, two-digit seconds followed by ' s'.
2 h 32 min
